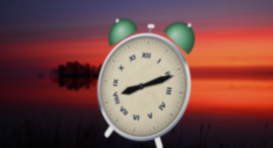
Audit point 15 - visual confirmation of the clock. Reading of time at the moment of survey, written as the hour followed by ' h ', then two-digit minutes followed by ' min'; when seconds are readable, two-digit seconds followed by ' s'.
8 h 11 min
